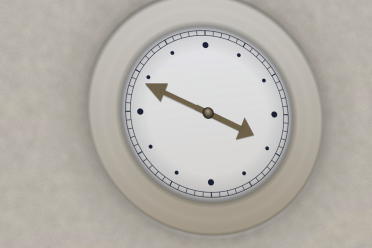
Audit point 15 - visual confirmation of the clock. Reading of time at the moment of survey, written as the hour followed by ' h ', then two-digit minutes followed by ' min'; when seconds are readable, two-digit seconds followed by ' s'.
3 h 49 min
